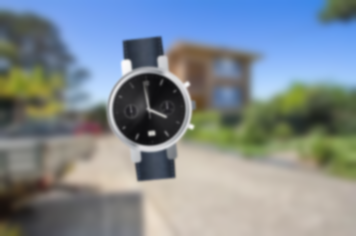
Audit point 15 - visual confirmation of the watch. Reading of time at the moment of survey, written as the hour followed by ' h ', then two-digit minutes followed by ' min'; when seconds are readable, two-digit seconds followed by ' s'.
3 h 59 min
